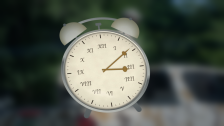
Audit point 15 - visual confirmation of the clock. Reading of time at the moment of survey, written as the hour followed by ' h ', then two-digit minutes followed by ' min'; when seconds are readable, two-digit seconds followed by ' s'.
3 h 09 min
